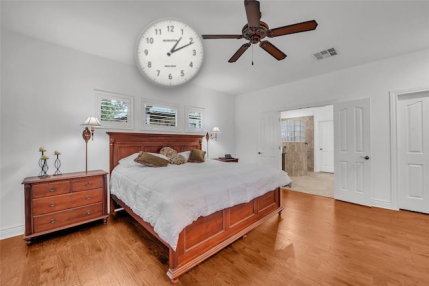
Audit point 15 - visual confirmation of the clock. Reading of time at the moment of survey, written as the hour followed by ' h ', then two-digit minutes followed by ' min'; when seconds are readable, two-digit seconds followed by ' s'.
1 h 11 min
